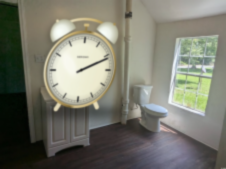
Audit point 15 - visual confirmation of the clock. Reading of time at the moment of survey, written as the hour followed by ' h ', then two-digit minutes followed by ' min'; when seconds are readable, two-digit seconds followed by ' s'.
2 h 11 min
